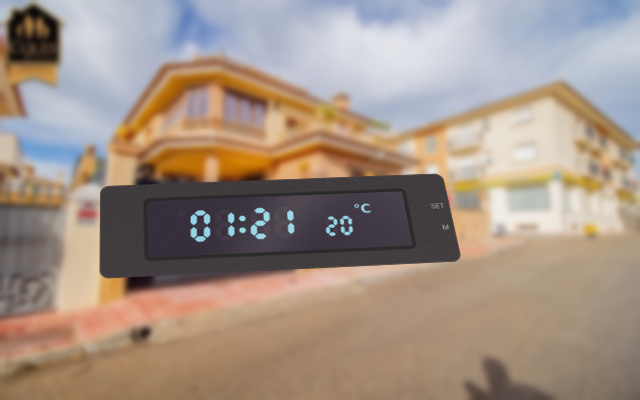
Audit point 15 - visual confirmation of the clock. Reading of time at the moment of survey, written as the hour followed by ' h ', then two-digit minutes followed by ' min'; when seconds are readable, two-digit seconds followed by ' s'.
1 h 21 min
